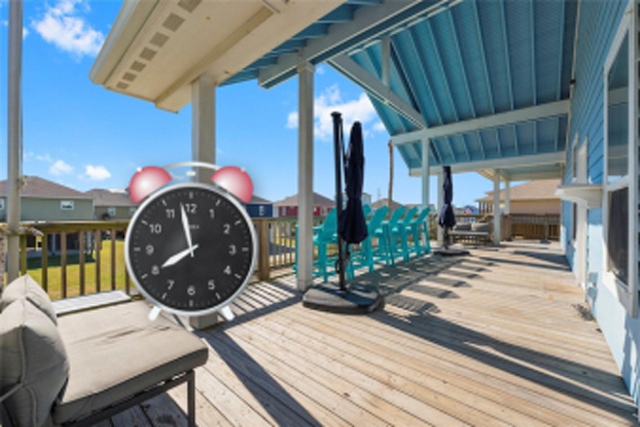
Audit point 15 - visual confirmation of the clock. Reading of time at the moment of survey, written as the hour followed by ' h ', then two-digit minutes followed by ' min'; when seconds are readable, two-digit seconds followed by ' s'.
7 h 58 min
